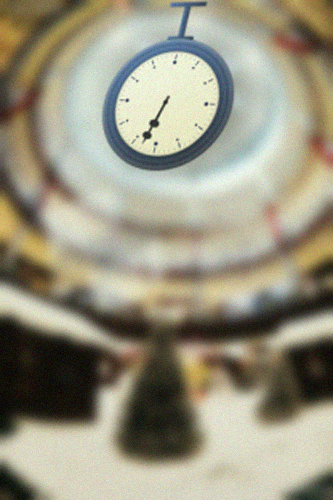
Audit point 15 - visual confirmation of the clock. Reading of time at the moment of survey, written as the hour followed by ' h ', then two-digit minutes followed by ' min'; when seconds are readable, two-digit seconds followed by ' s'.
6 h 33 min
